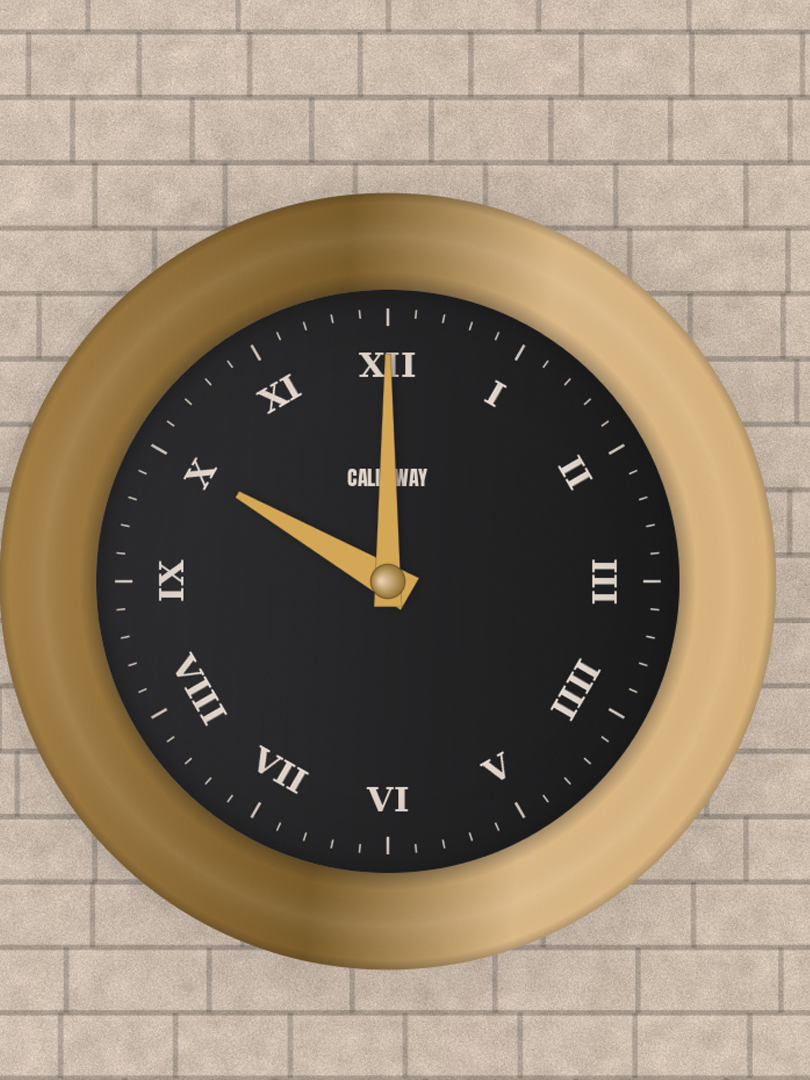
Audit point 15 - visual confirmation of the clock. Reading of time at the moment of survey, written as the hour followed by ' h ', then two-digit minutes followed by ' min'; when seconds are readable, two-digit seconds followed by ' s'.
10 h 00 min
